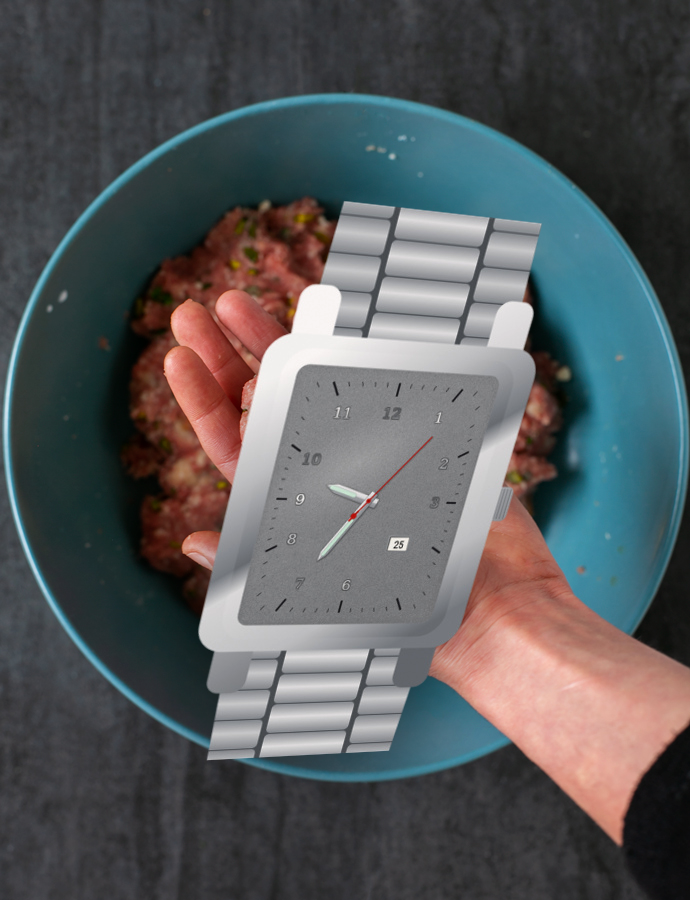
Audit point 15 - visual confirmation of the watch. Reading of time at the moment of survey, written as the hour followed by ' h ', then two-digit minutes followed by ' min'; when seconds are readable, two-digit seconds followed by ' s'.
9 h 35 min 06 s
